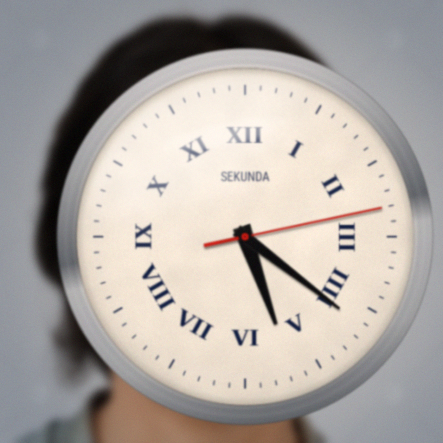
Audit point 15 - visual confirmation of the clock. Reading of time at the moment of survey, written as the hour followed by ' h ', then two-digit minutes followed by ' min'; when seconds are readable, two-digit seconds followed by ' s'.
5 h 21 min 13 s
